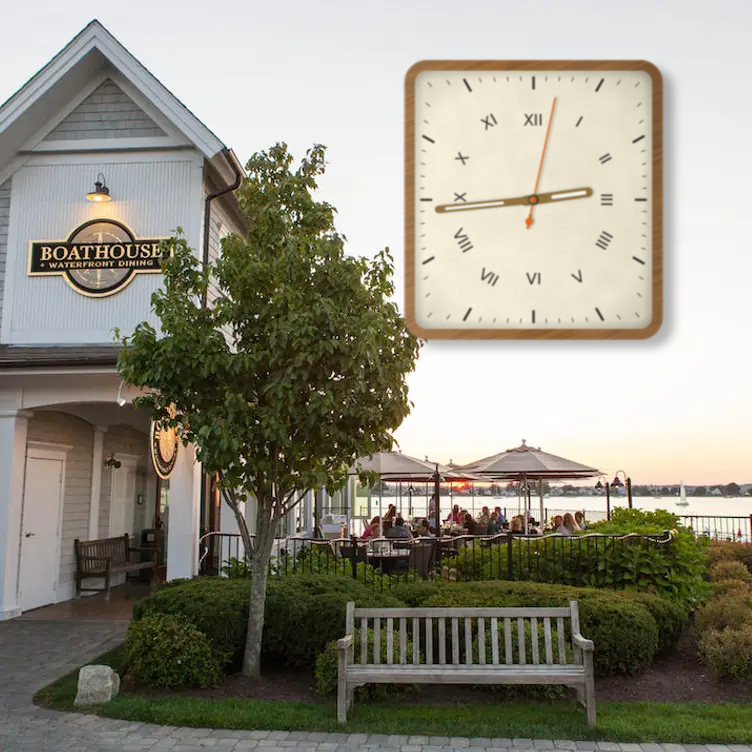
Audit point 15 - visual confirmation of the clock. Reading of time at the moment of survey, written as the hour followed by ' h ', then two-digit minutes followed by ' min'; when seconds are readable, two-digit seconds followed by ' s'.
2 h 44 min 02 s
